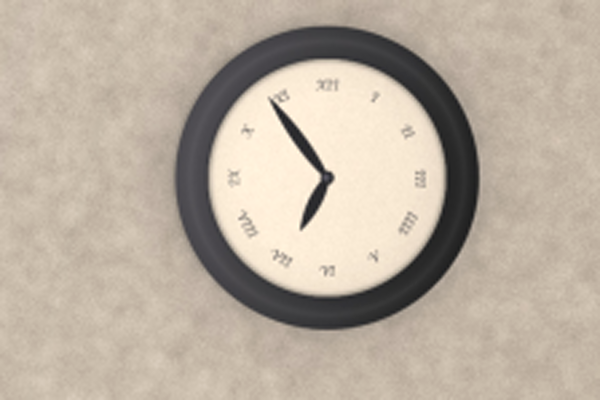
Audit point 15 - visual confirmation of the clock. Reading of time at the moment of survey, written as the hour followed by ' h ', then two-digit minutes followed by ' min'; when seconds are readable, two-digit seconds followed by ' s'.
6 h 54 min
